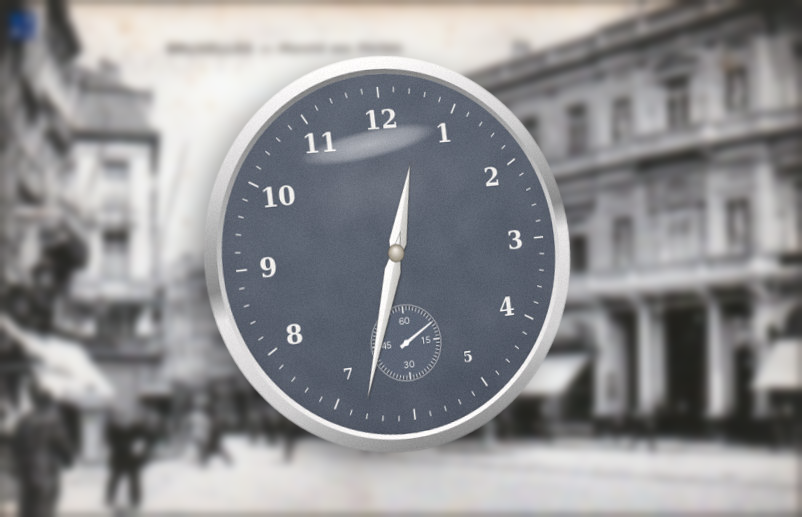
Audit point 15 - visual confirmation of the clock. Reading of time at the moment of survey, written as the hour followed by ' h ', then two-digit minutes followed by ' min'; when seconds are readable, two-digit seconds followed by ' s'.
12 h 33 min 10 s
